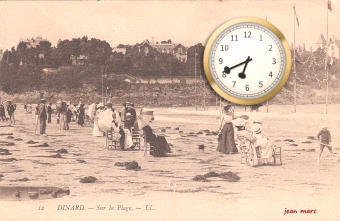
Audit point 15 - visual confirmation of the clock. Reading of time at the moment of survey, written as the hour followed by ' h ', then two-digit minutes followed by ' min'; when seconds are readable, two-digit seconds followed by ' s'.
6 h 41 min
